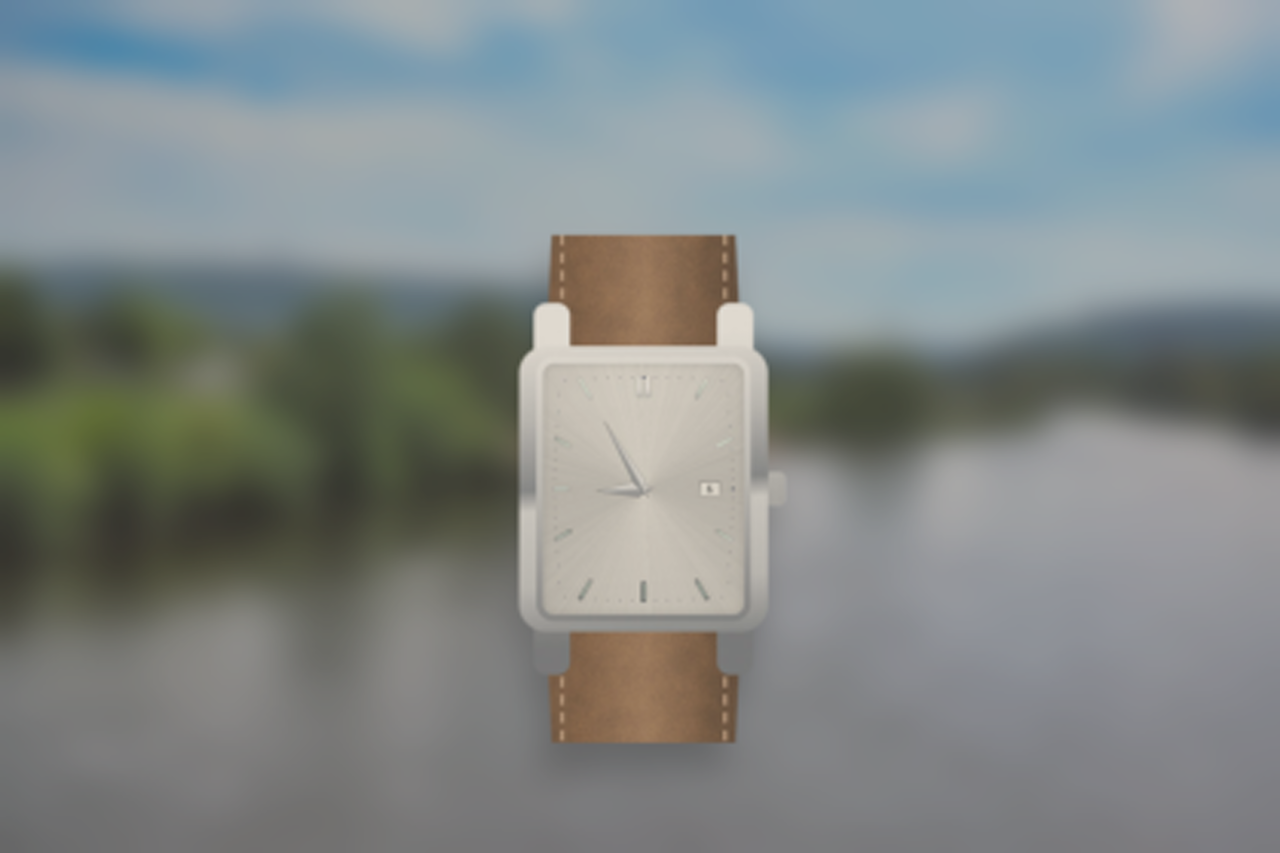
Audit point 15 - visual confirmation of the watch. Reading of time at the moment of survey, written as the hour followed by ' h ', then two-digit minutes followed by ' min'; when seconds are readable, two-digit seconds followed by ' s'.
8 h 55 min
